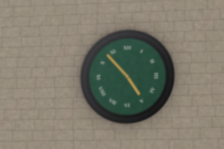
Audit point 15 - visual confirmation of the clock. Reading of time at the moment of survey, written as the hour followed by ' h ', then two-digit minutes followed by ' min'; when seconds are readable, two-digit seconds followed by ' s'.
4 h 53 min
